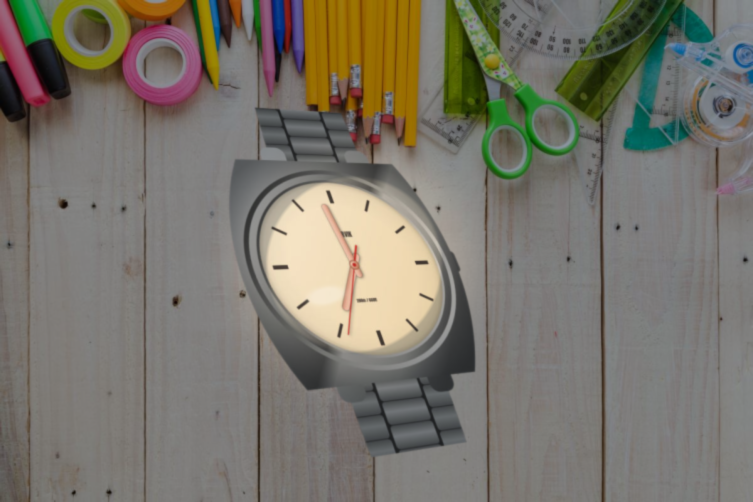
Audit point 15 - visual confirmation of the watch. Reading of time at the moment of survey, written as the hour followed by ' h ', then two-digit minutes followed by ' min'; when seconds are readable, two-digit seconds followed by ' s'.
6 h 58 min 34 s
